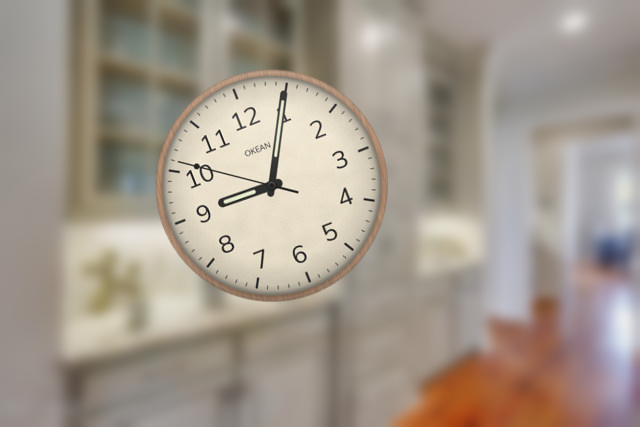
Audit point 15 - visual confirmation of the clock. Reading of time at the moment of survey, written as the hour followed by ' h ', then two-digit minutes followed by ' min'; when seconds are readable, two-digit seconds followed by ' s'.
9 h 04 min 51 s
